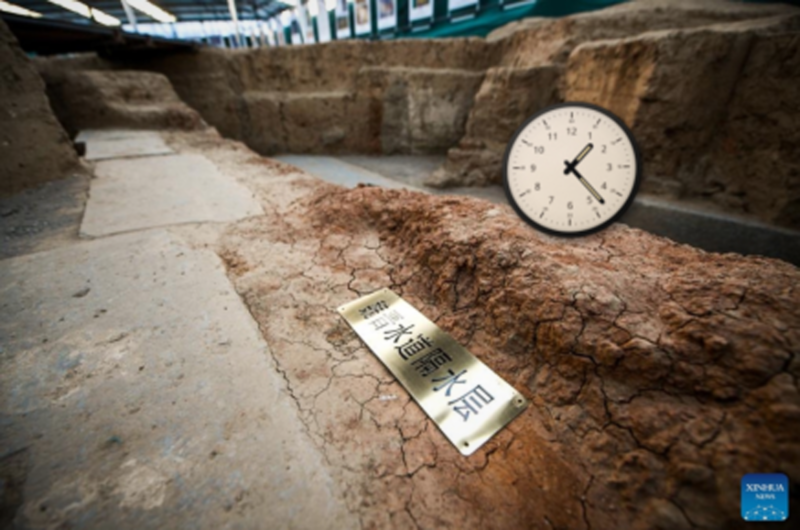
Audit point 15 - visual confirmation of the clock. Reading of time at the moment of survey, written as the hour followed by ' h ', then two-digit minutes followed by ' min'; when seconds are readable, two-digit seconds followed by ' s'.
1 h 23 min
